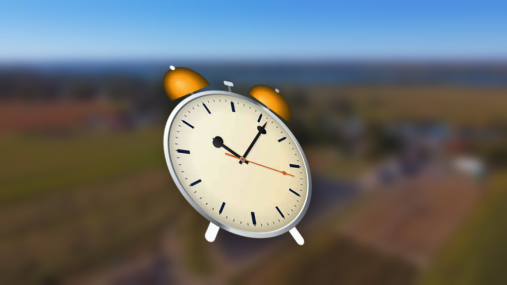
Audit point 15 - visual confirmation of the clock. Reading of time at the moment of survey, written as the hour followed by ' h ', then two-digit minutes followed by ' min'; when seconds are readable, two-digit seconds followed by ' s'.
10 h 06 min 17 s
